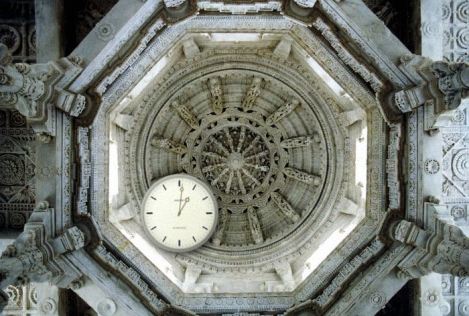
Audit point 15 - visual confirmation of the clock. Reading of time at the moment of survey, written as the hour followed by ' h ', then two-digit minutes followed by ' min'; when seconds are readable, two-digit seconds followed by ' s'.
1 h 01 min
